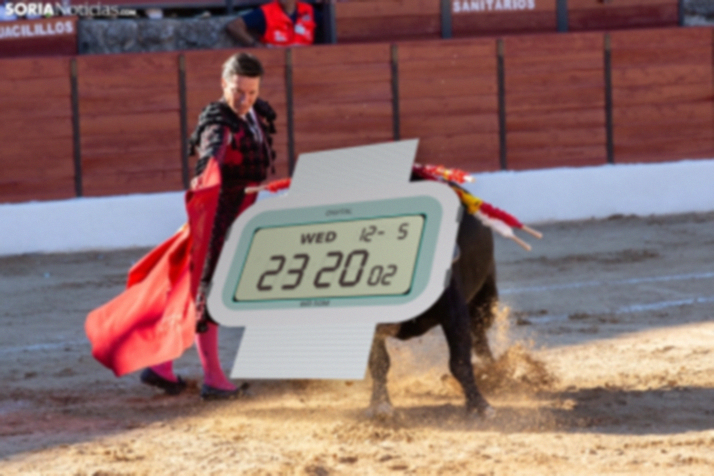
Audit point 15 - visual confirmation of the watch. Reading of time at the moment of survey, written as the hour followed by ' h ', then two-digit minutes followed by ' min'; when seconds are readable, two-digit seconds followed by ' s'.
23 h 20 min 02 s
